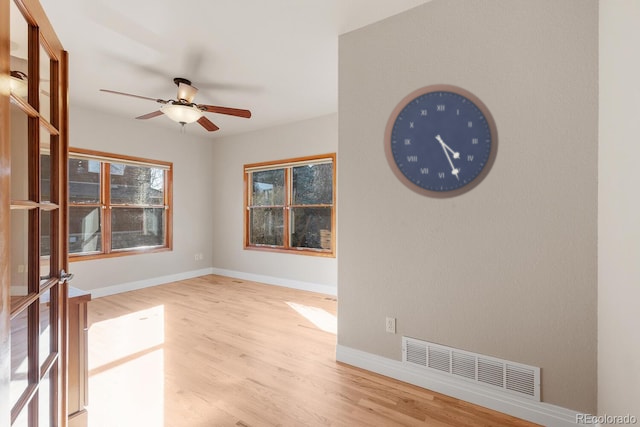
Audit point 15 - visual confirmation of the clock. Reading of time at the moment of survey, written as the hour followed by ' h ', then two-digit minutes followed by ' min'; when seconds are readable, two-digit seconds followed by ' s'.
4 h 26 min
